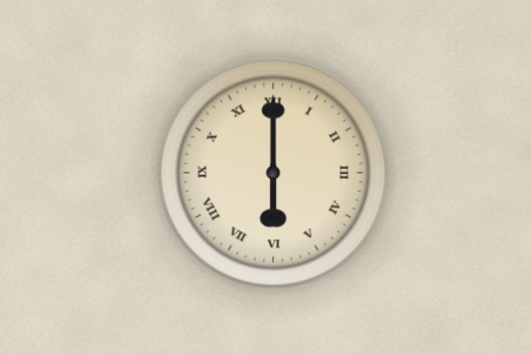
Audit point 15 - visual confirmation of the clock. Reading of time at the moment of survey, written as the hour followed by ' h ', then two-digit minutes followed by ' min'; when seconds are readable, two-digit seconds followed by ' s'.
6 h 00 min
